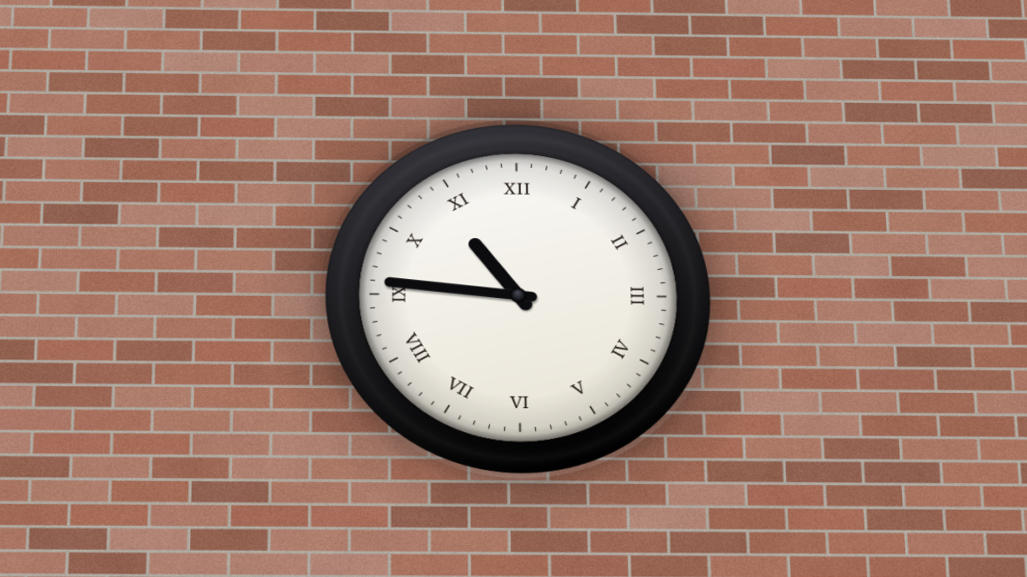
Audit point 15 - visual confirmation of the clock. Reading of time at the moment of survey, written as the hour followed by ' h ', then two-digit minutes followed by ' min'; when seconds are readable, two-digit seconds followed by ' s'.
10 h 46 min
